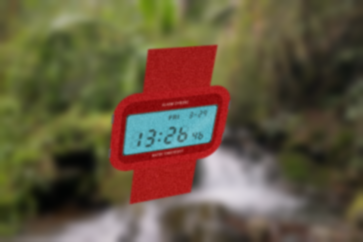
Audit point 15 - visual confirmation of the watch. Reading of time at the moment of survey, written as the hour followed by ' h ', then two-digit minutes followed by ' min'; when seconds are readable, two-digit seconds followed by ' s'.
13 h 26 min
